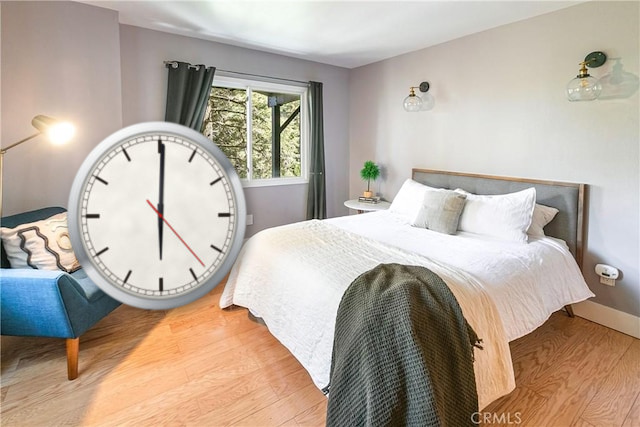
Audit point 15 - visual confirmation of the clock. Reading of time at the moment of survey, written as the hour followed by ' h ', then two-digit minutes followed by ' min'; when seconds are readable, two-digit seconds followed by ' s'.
6 h 00 min 23 s
